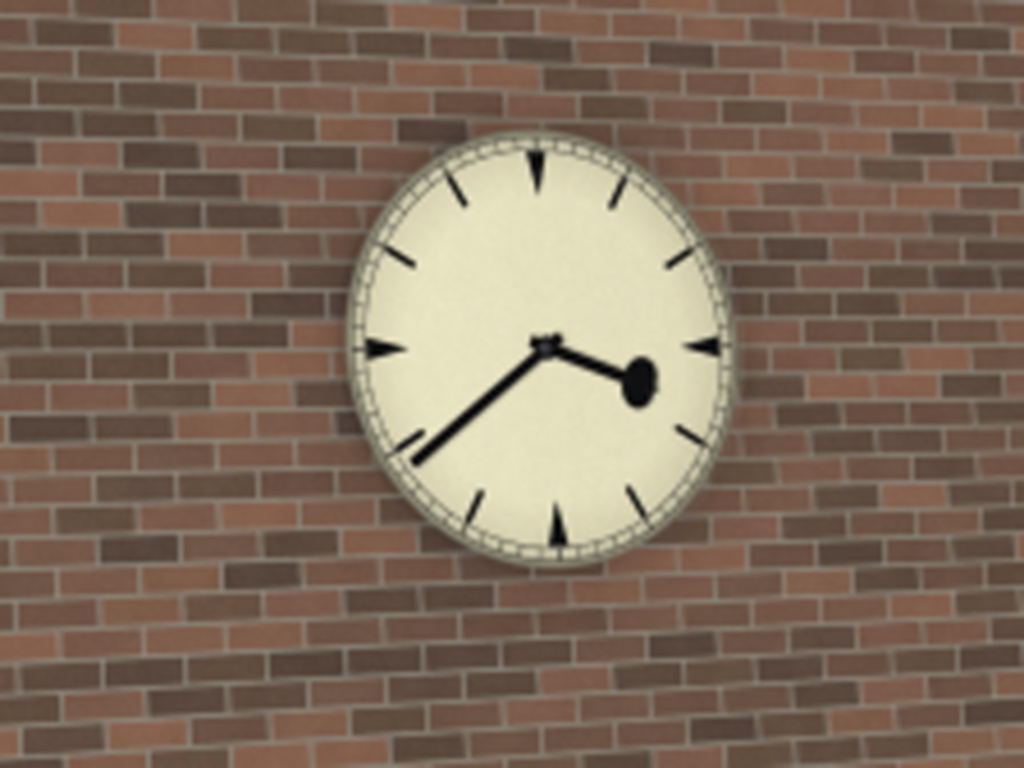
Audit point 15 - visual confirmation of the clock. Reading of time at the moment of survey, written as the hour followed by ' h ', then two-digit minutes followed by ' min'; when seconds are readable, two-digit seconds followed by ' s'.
3 h 39 min
